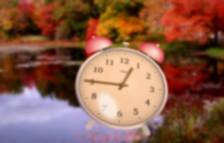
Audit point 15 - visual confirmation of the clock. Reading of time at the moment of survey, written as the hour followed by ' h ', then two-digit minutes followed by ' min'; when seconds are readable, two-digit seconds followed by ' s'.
12 h 45 min
